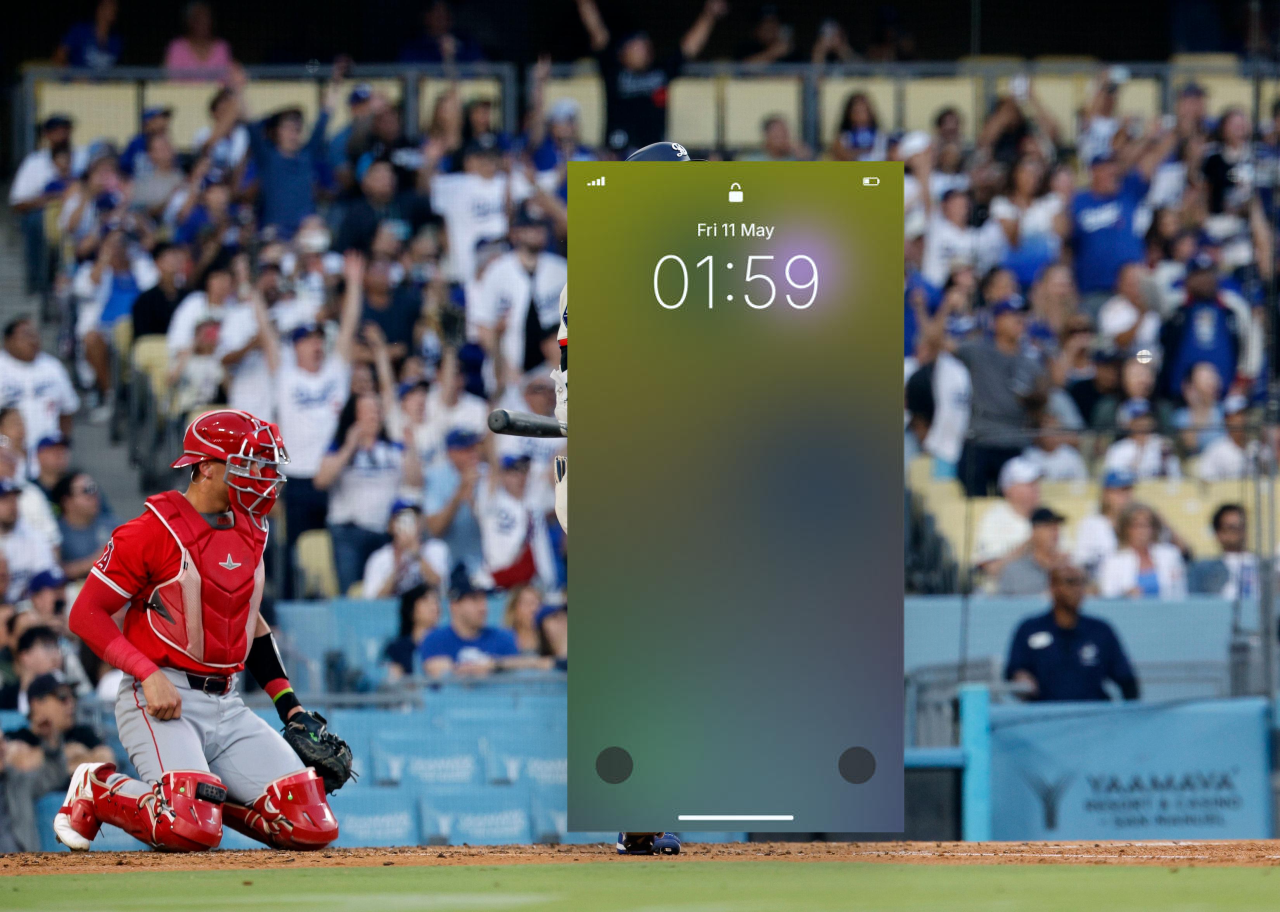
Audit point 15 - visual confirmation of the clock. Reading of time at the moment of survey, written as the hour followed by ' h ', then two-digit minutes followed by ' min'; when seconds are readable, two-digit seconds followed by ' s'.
1 h 59 min
